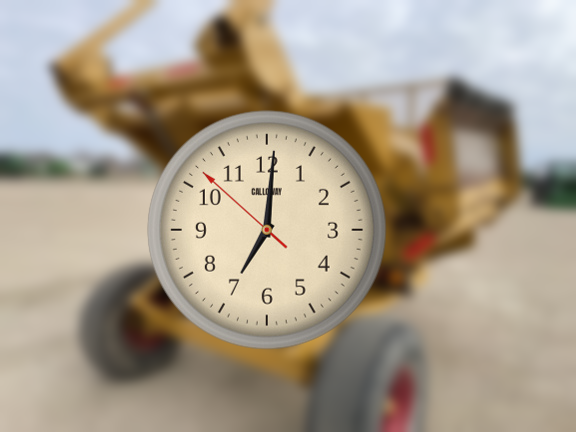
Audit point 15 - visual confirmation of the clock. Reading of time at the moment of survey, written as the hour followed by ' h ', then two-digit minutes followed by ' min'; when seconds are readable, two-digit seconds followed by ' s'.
7 h 00 min 52 s
